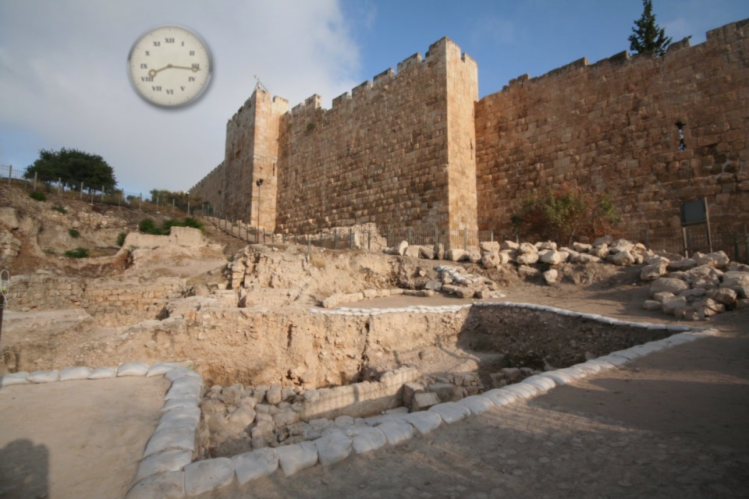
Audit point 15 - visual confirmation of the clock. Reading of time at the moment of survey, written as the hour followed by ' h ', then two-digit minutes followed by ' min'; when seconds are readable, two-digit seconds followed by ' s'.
8 h 16 min
